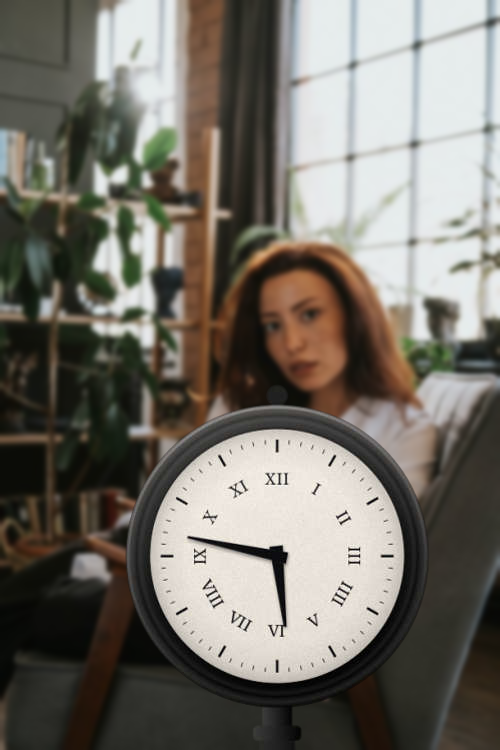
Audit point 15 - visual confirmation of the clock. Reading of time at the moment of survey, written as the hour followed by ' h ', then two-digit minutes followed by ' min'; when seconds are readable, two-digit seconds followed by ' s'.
5 h 47 min
